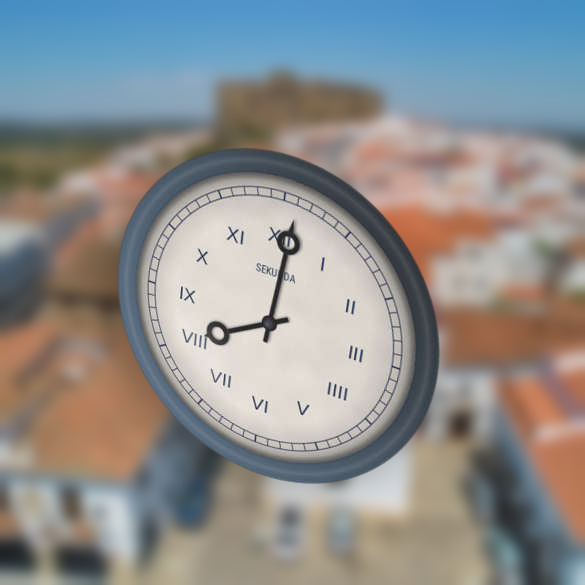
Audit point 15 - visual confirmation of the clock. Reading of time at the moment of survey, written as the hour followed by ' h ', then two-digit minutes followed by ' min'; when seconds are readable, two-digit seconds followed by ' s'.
8 h 01 min
